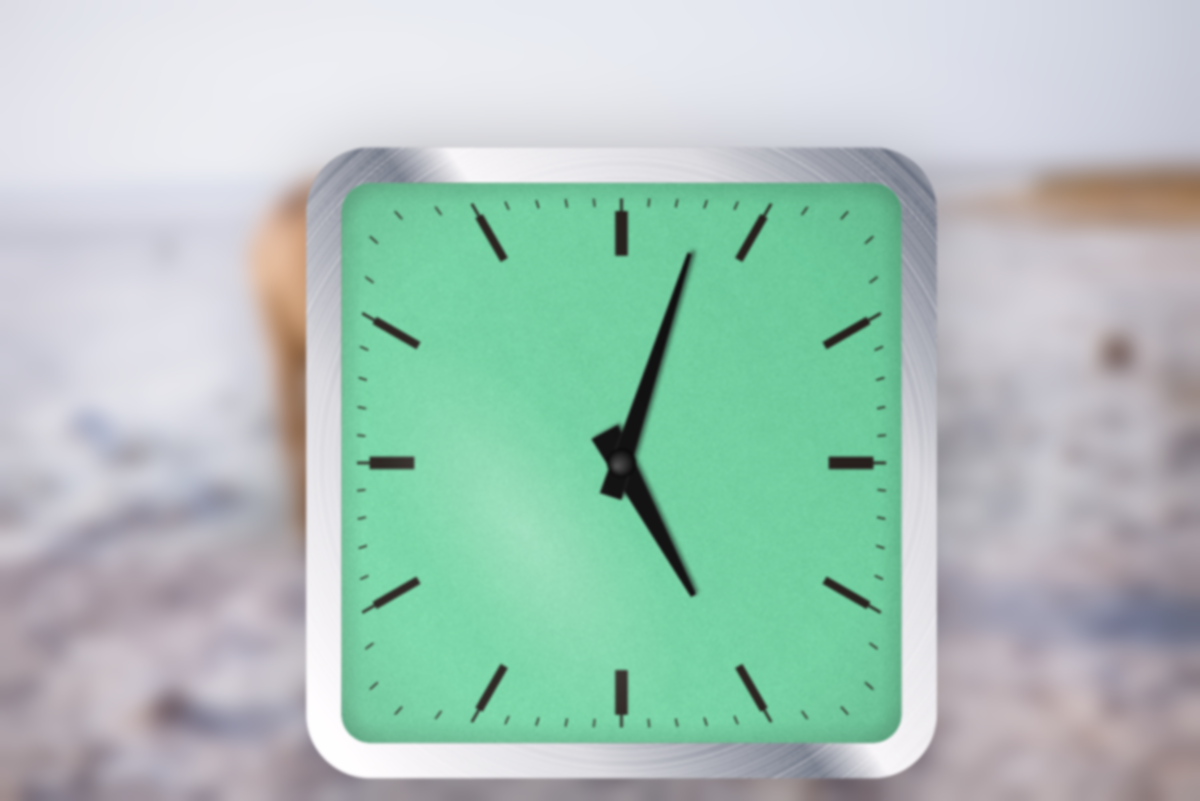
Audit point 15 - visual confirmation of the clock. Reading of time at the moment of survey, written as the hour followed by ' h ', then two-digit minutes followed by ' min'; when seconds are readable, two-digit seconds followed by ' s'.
5 h 03 min
